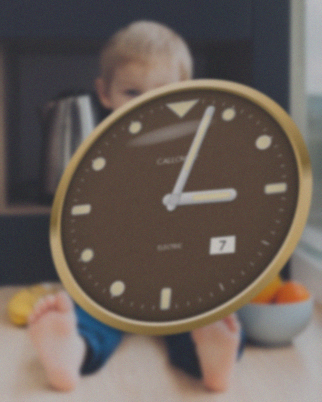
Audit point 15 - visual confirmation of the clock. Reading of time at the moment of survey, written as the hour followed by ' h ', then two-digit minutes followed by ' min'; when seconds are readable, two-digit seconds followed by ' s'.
3 h 03 min
